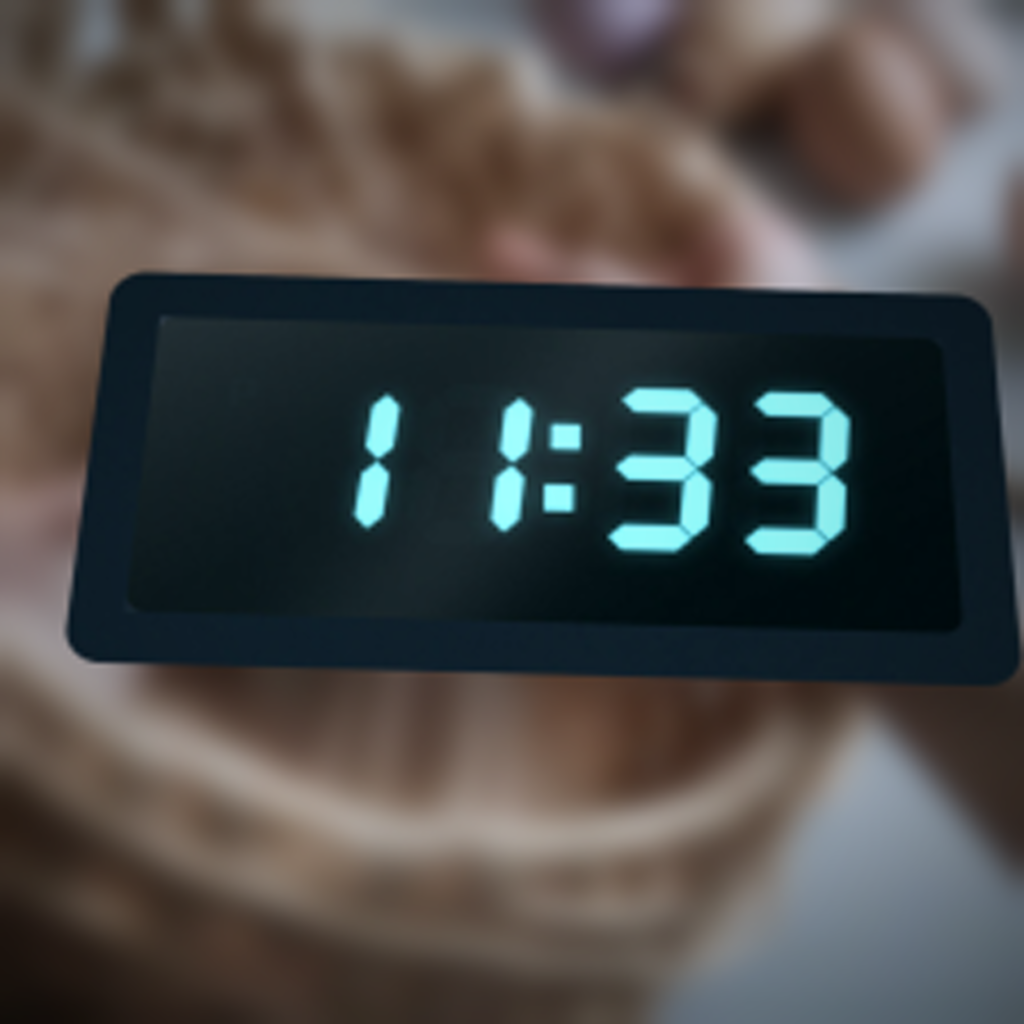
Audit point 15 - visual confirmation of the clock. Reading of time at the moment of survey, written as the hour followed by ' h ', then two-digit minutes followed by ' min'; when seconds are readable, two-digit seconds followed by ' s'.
11 h 33 min
